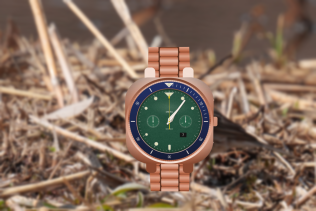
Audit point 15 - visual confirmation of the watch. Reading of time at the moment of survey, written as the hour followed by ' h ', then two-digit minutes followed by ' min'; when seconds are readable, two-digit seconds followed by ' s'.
1 h 06 min
